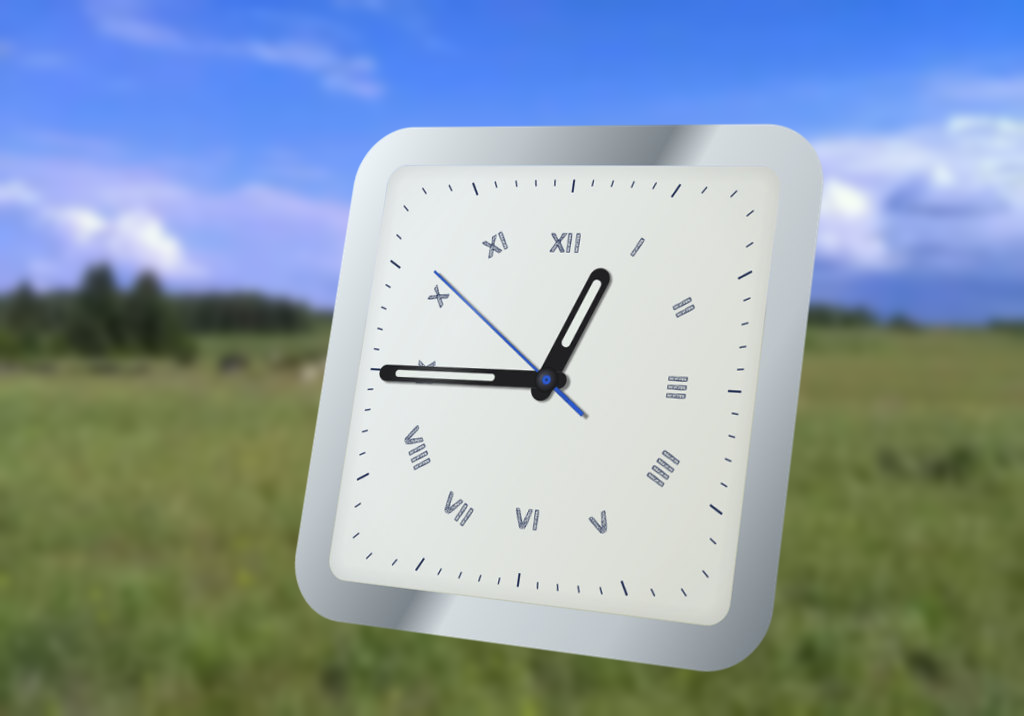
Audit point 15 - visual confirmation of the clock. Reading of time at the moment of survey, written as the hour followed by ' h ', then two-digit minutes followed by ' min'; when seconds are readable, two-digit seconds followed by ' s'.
12 h 44 min 51 s
